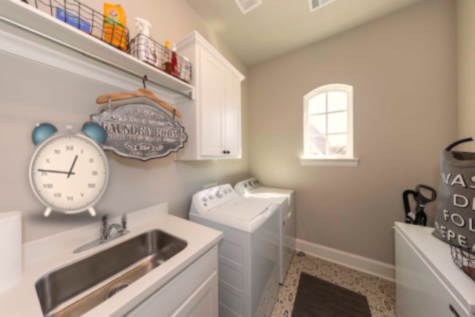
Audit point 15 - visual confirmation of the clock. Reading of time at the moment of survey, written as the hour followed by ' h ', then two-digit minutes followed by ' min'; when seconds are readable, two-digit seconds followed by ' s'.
12 h 46 min
